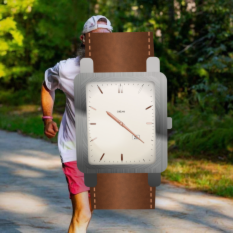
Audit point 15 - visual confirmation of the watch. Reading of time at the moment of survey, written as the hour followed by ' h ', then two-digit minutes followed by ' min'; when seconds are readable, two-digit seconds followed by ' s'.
10 h 22 min
